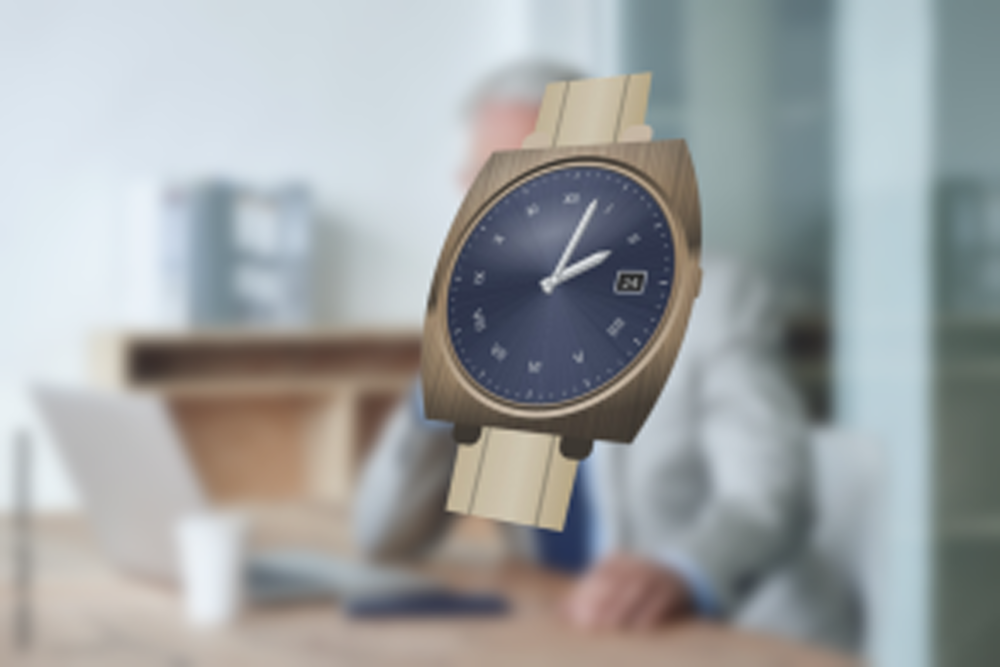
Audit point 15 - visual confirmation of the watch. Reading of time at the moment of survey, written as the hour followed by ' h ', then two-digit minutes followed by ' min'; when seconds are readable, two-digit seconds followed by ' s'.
2 h 03 min
